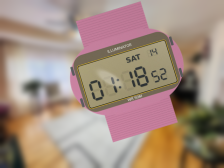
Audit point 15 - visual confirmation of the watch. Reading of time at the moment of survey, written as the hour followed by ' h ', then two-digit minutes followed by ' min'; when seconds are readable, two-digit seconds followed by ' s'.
1 h 18 min 52 s
